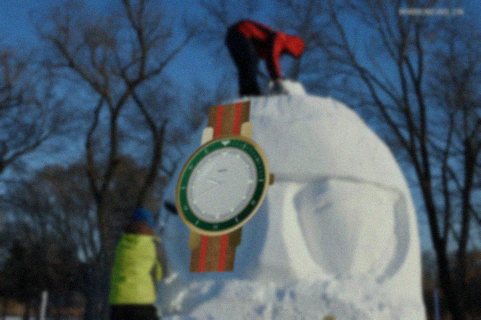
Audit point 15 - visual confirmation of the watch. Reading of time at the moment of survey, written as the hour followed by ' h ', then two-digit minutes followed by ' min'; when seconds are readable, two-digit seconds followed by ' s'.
9 h 41 min
